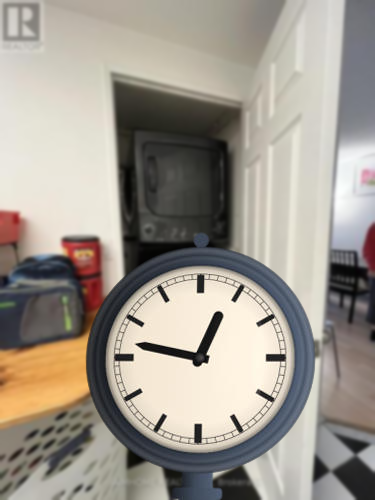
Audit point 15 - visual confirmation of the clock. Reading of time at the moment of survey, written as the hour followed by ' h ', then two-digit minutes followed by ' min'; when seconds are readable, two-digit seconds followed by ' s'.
12 h 47 min
